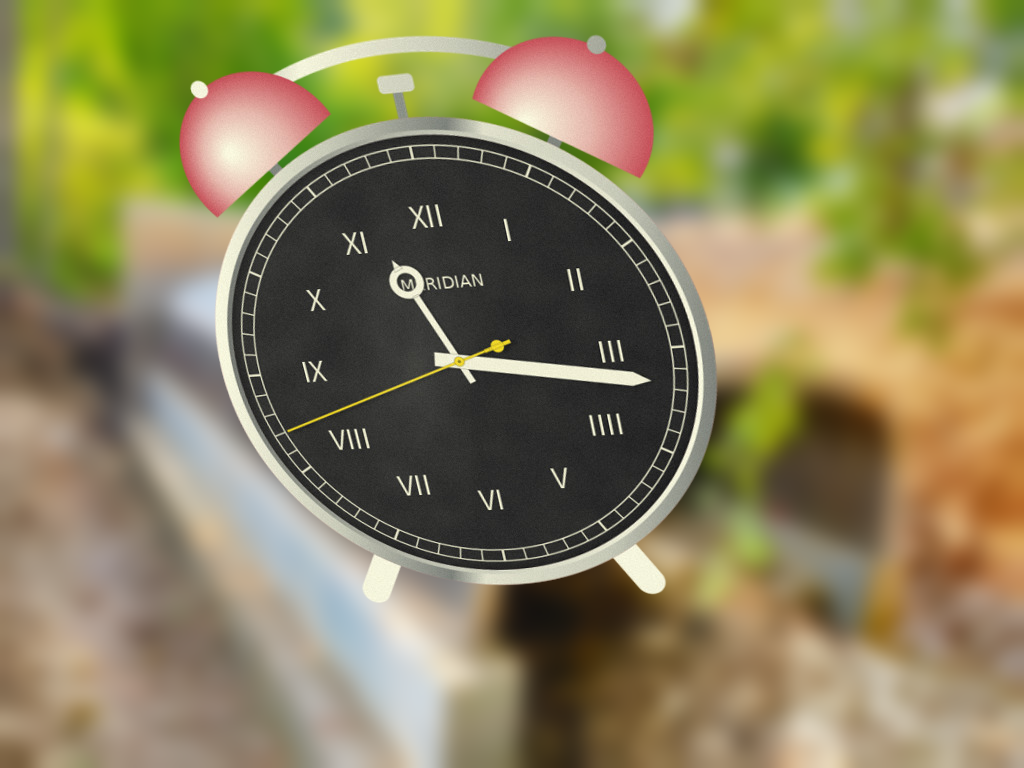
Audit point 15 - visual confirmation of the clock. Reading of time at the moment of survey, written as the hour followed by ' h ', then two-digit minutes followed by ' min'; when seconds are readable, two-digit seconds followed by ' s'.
11 h 16 min 42 s
